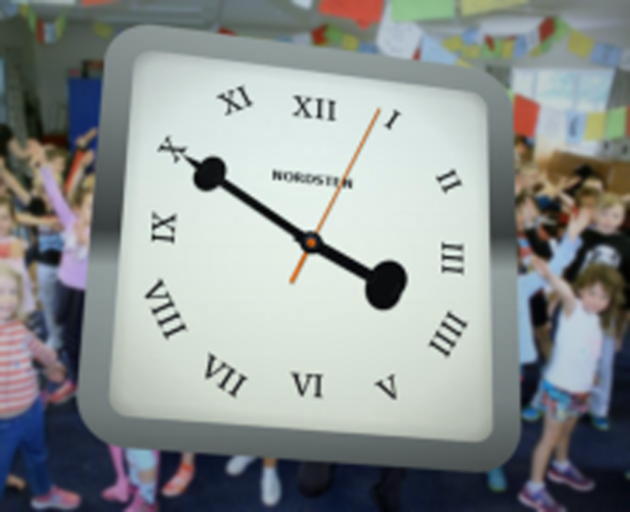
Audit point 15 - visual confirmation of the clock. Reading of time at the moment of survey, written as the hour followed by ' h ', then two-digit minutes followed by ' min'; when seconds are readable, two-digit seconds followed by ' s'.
3 h 50 min 04 s
